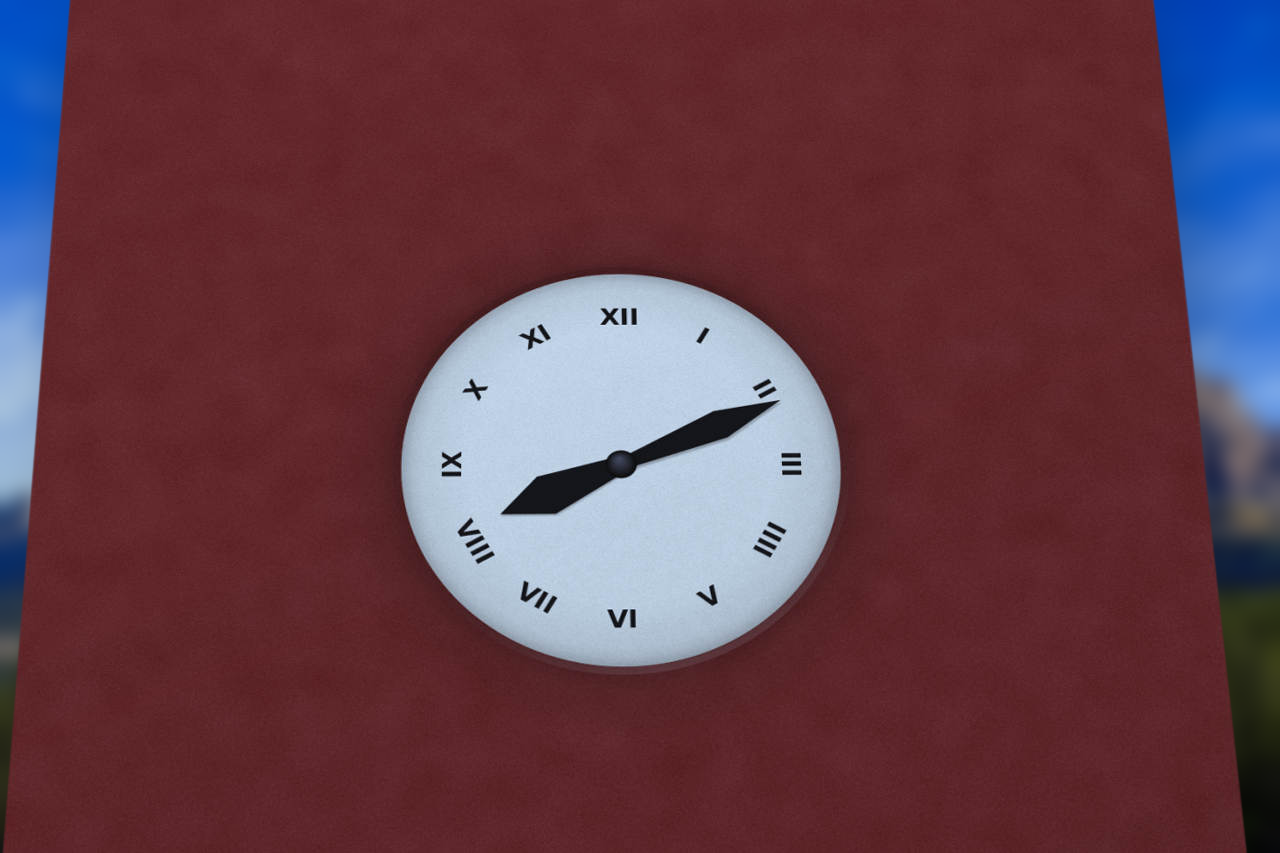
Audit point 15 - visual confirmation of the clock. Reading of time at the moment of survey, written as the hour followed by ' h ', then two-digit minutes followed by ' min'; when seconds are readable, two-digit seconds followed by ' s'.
8 h 11 min
